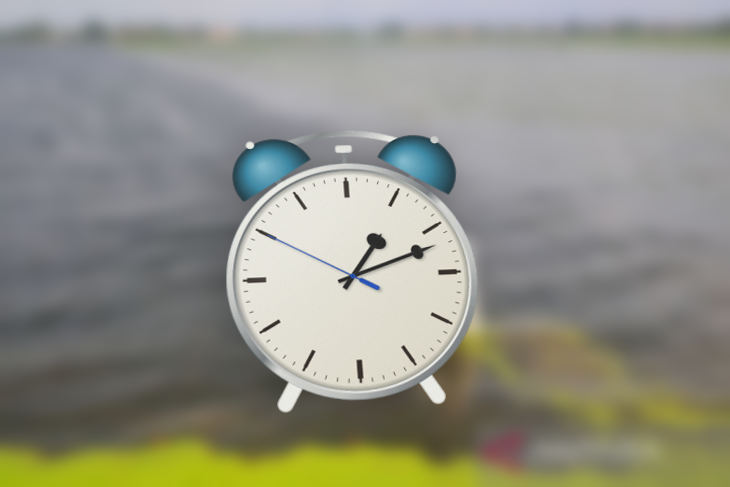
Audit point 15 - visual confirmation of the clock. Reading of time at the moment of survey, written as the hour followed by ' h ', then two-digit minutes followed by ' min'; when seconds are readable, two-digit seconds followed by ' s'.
1 h 11 min 50 s
